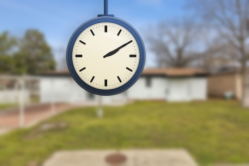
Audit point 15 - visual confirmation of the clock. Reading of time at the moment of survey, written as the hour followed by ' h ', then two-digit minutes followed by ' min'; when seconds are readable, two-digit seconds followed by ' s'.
2 h 10 min
